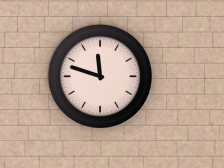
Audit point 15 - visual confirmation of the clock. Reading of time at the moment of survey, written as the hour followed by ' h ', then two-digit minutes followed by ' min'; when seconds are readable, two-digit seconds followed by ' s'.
11 h 48 min
